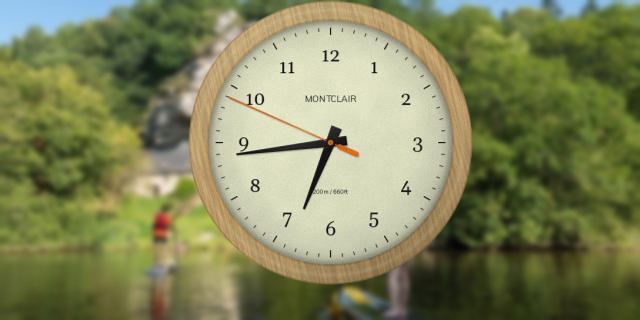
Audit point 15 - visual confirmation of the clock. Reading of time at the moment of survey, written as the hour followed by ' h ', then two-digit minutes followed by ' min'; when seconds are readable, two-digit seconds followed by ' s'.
6 h 43 min 49 s
